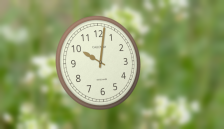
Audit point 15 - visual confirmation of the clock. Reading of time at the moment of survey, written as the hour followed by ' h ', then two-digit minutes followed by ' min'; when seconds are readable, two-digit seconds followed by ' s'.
10 h 02 min
